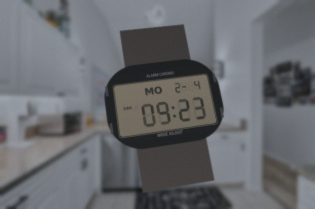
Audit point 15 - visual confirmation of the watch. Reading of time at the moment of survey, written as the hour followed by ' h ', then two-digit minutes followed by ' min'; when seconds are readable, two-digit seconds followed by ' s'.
9 h 23 min
